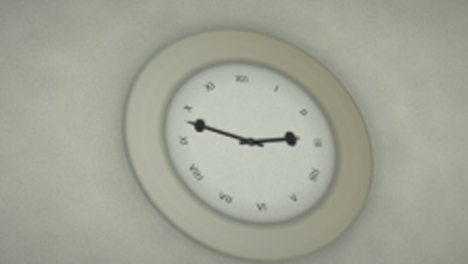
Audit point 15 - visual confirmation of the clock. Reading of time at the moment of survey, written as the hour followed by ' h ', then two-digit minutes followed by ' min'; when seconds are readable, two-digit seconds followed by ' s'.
2 h 48 min
